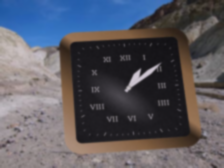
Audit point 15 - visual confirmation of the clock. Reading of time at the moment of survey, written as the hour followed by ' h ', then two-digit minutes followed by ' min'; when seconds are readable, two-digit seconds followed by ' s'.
1 h 09 min
